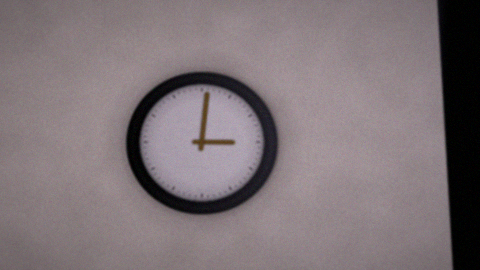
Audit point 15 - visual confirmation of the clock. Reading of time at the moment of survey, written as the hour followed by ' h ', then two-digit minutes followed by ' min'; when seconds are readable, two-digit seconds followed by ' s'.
3 h 01 min
